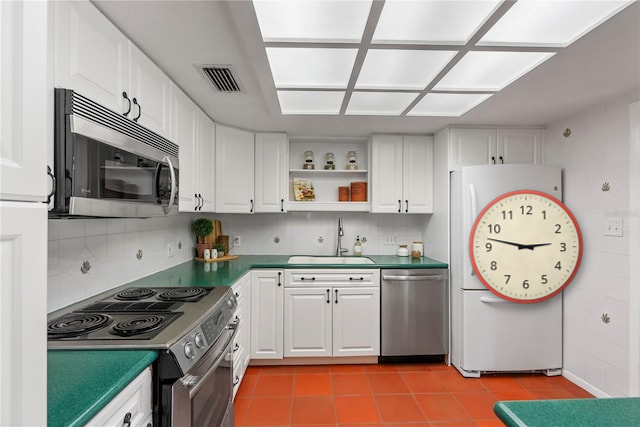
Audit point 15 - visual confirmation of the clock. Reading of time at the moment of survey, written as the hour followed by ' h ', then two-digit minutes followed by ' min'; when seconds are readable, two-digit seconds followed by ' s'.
2 h 47 min
